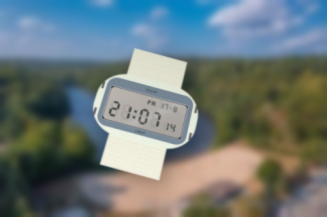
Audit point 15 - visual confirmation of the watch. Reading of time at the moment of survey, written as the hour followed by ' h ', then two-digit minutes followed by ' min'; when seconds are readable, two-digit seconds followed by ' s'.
21 h 07 min 14 s
